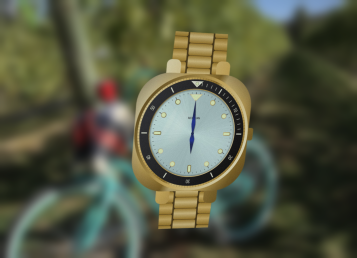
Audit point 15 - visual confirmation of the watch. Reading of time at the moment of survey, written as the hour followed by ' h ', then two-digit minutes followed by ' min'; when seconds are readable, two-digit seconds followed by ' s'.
6 h 00 min
